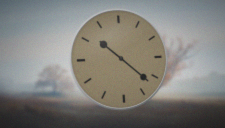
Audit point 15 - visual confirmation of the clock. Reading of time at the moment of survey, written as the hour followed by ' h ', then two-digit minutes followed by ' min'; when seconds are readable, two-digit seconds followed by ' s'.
10 h 22 min
